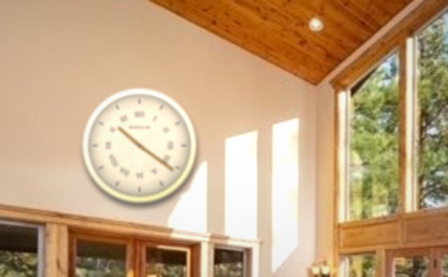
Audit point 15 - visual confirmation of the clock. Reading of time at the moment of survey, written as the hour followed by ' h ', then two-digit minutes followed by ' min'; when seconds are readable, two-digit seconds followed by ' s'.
10 h 21 min
